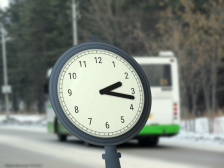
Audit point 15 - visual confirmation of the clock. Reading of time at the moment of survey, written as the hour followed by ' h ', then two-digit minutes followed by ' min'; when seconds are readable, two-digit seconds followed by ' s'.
2 h 17 min
